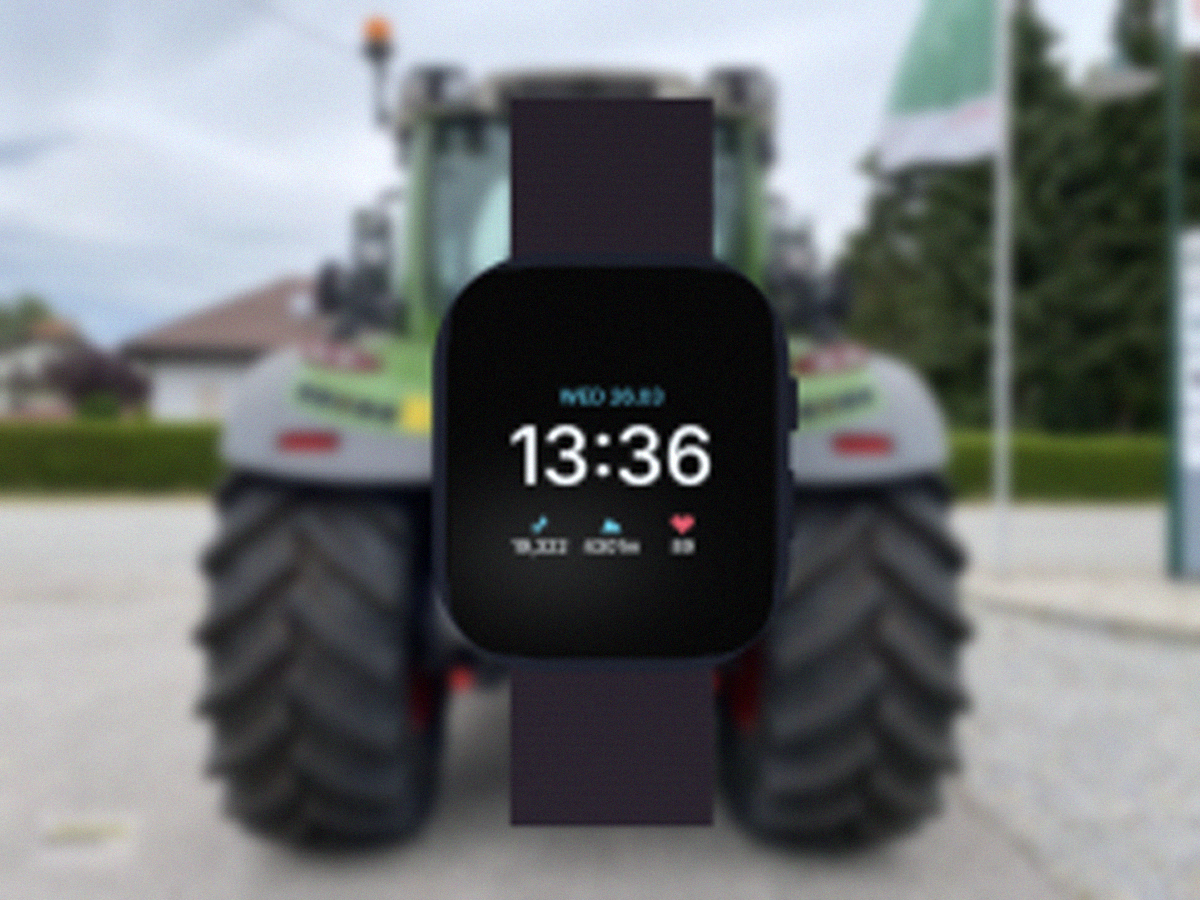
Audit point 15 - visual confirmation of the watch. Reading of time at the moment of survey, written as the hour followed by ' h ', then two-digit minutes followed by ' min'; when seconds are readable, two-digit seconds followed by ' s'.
13 h 36 min
